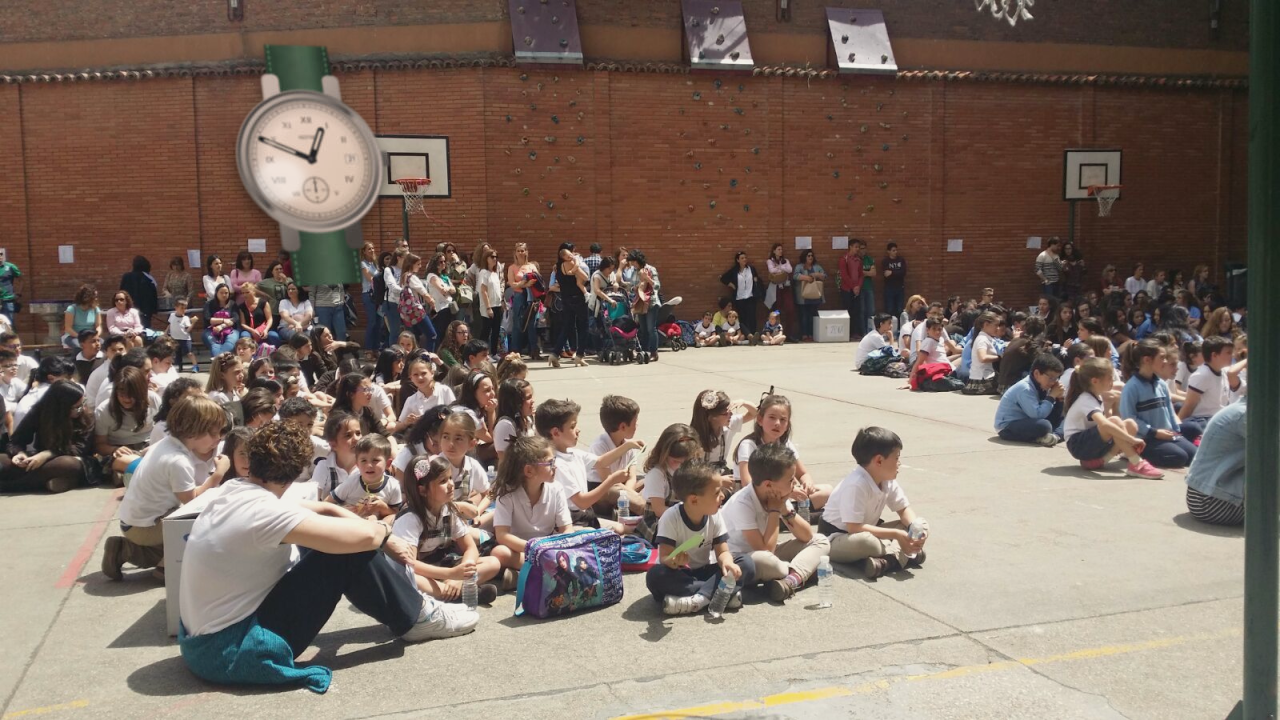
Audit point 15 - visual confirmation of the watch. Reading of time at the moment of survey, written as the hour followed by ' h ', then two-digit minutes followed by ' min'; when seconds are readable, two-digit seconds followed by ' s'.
12 h 49 min
